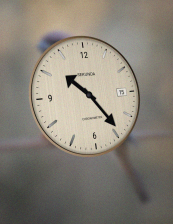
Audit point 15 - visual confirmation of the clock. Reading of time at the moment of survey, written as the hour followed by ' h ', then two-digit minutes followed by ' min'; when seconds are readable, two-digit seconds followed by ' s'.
10 h 24 min
